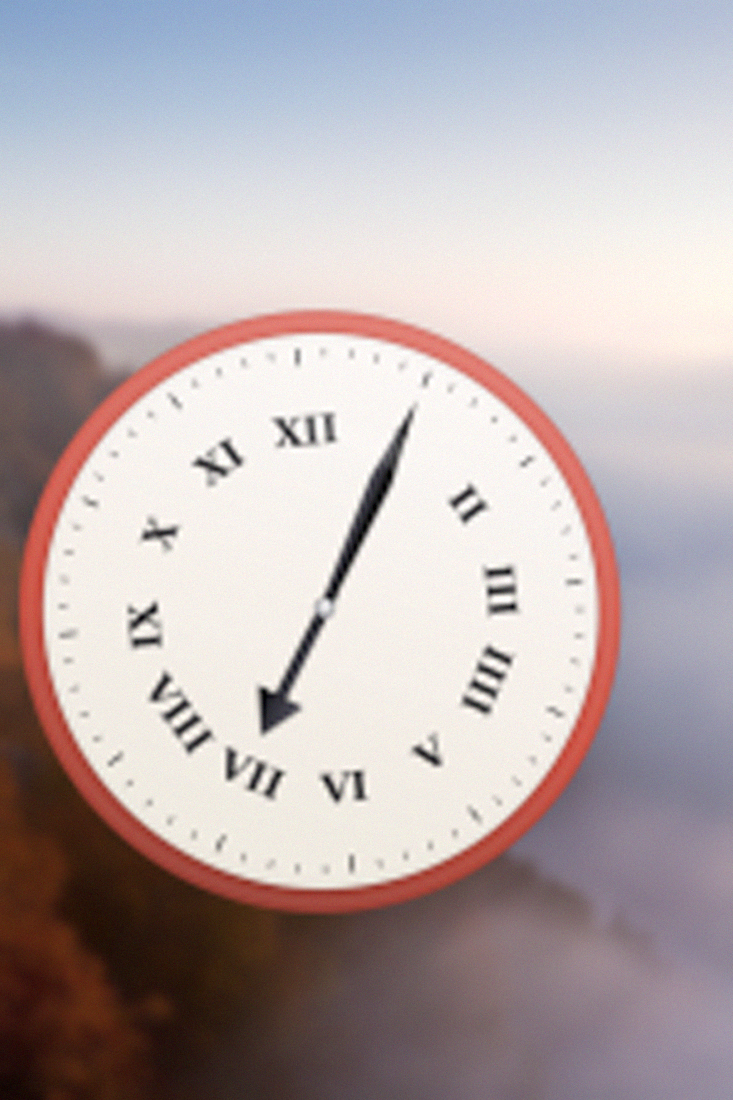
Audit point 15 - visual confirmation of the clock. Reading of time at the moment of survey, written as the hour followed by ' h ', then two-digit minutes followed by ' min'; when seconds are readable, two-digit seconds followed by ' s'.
7 h 05 min
